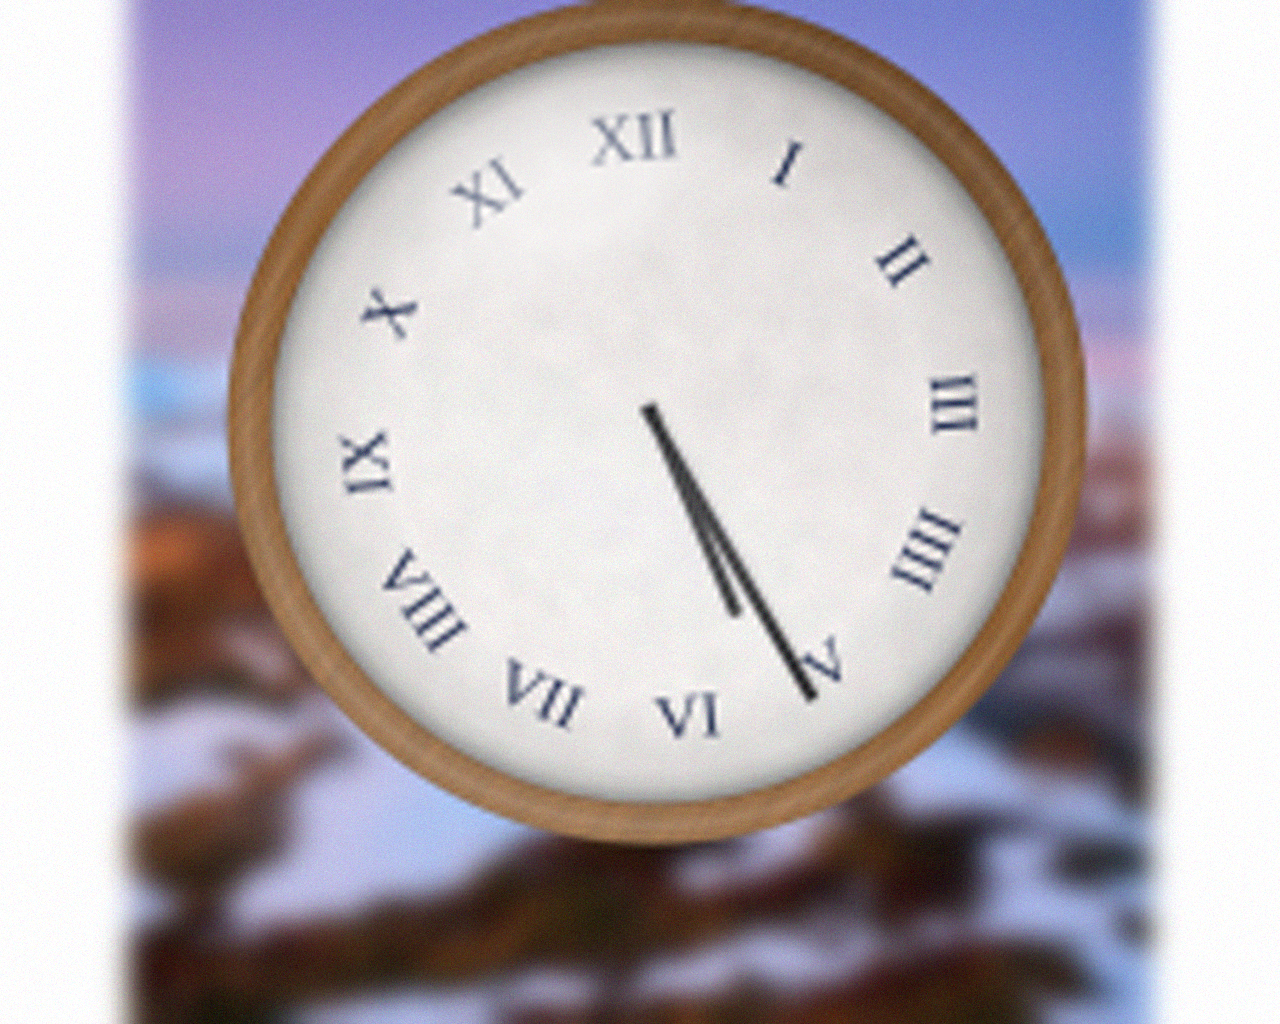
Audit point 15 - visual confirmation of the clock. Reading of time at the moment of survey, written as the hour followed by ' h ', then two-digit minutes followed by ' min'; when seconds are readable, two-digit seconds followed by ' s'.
5 h 26 min
